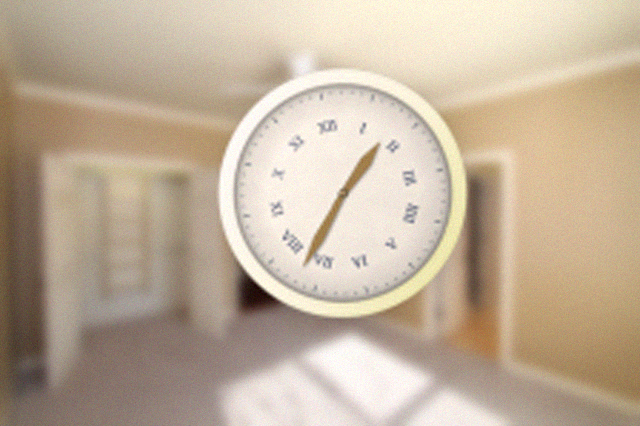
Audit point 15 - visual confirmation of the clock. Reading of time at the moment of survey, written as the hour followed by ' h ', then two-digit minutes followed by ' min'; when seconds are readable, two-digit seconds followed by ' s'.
1 h 37 min
